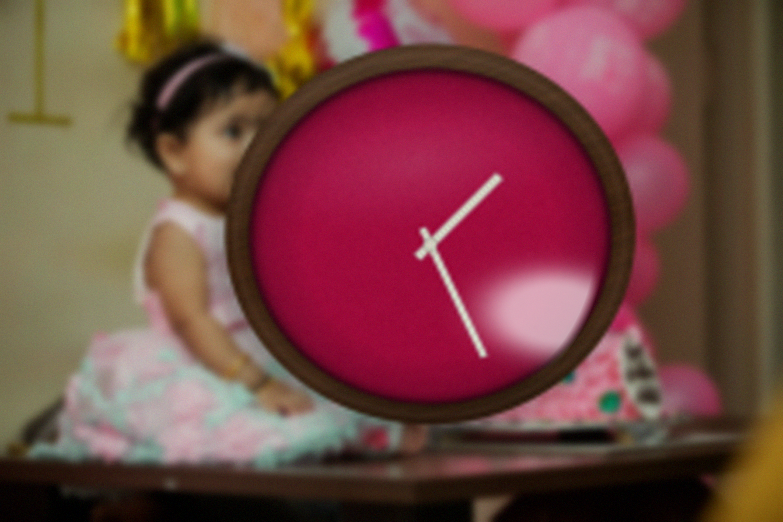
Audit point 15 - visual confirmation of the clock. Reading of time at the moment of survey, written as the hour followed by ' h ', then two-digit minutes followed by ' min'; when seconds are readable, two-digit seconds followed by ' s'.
1 h 26 min
